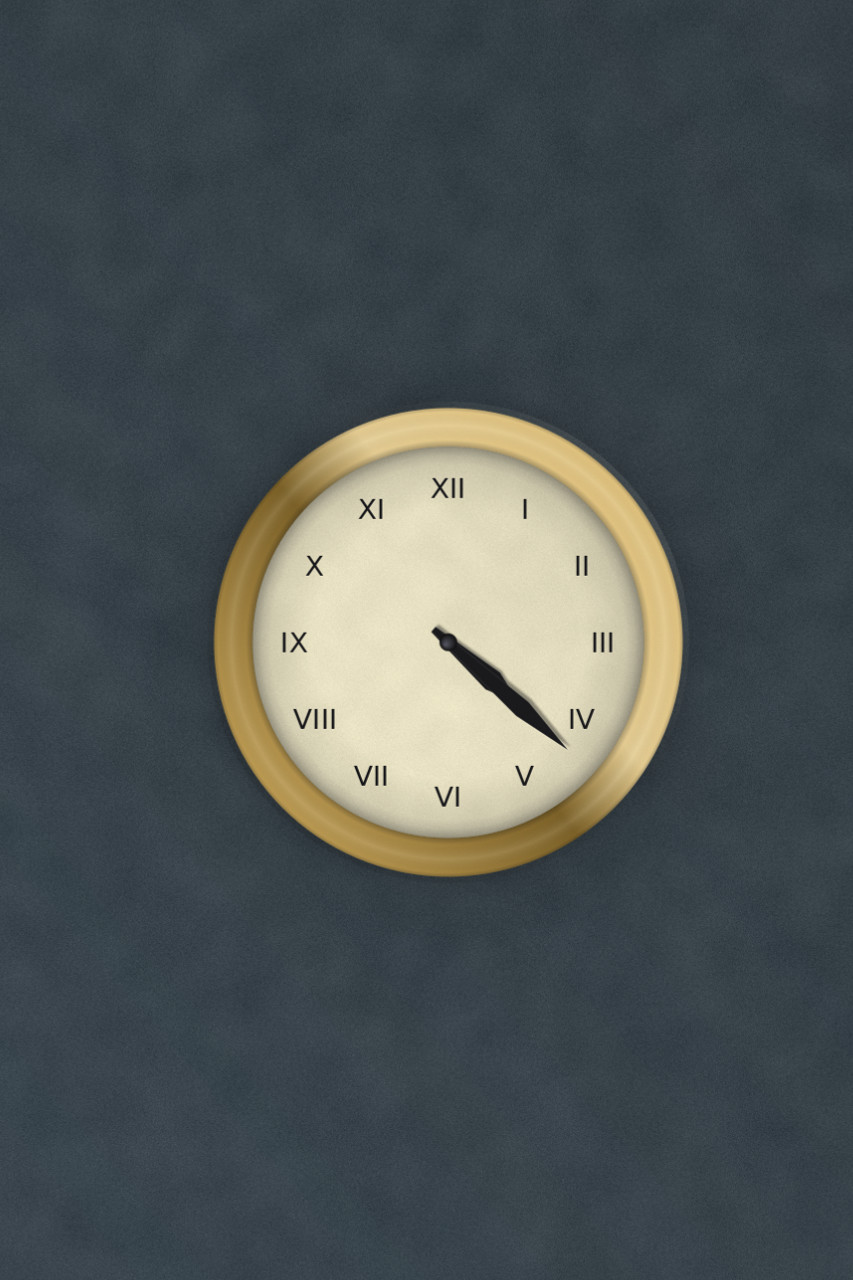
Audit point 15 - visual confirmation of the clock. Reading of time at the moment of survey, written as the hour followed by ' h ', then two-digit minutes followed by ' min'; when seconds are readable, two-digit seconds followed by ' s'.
4 h 22 min
